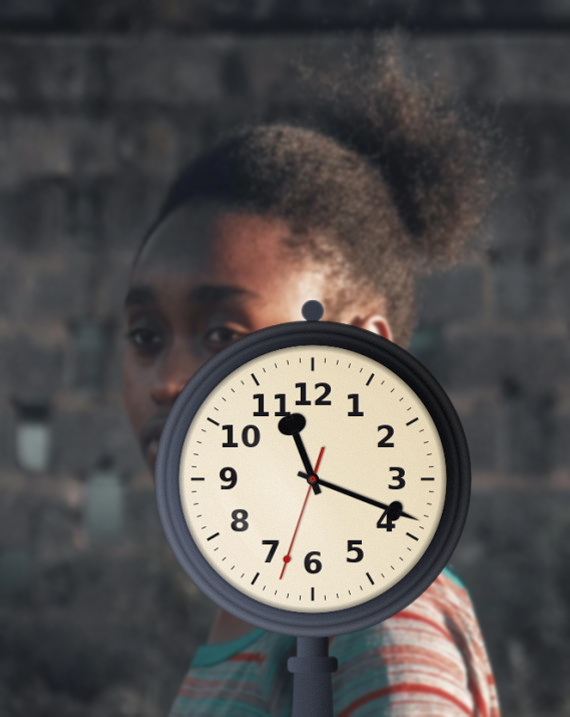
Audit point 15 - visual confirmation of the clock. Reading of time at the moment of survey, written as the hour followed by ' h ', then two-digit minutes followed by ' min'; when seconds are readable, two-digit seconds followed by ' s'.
11 h 18 min 33 s
